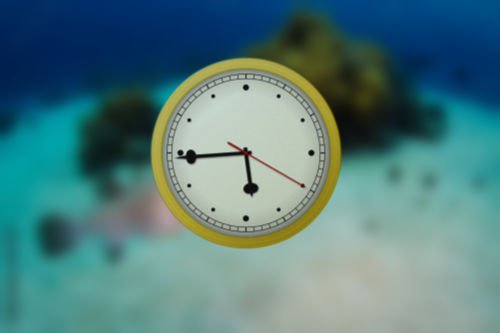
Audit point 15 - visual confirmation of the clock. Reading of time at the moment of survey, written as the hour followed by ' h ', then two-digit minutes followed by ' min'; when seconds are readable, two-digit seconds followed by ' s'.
5 h 44 min 20 s
